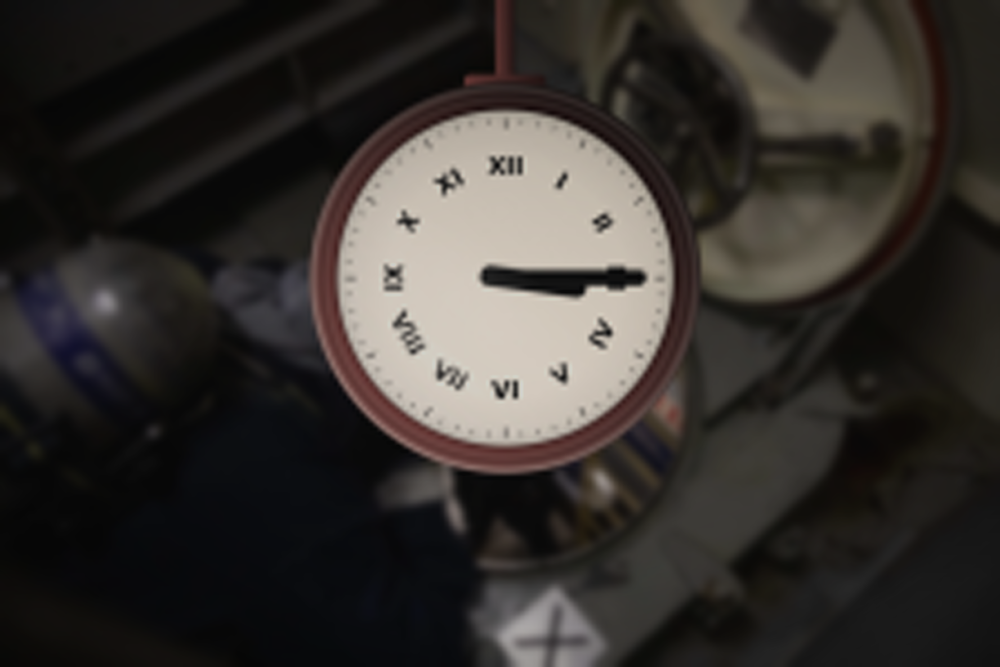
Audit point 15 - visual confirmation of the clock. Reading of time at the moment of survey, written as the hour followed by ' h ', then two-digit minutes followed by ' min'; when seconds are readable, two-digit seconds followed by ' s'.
3 h 15 min
